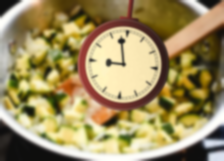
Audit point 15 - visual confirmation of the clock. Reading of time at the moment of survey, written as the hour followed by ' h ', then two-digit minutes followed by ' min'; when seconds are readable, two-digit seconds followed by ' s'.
8 h 58 min
